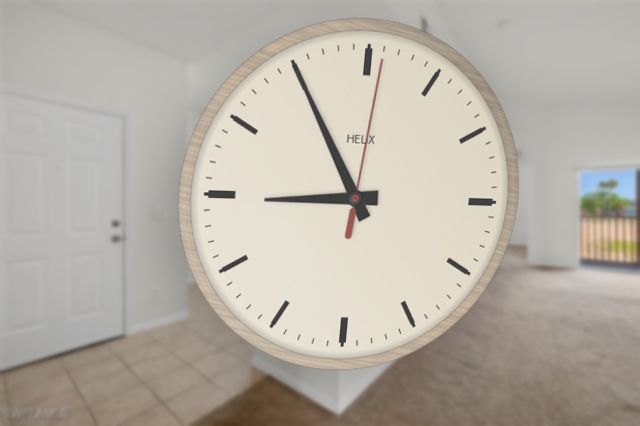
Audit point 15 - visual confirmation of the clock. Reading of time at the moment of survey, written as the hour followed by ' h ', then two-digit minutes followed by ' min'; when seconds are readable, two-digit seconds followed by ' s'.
8 h 55 min 01 s
